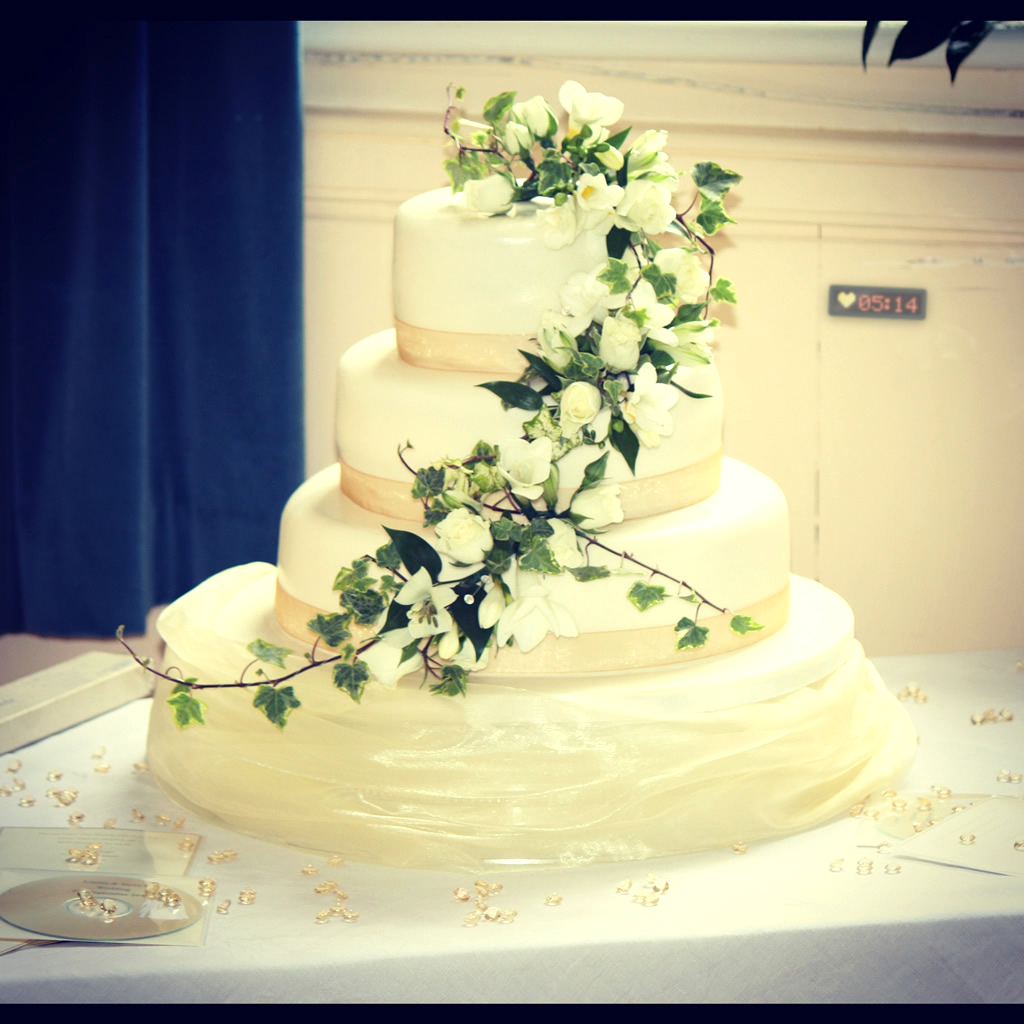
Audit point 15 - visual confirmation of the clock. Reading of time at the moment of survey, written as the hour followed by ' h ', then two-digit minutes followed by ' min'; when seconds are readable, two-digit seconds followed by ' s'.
5 h 14 min
